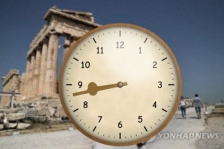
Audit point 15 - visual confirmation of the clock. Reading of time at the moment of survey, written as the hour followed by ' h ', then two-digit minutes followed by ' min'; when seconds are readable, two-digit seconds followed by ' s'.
8 h 43 min
